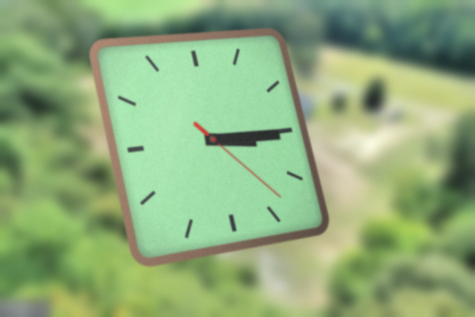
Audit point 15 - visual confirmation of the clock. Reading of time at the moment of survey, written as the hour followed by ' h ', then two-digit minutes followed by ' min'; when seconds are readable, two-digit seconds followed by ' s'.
3 h 15 min 23 s
